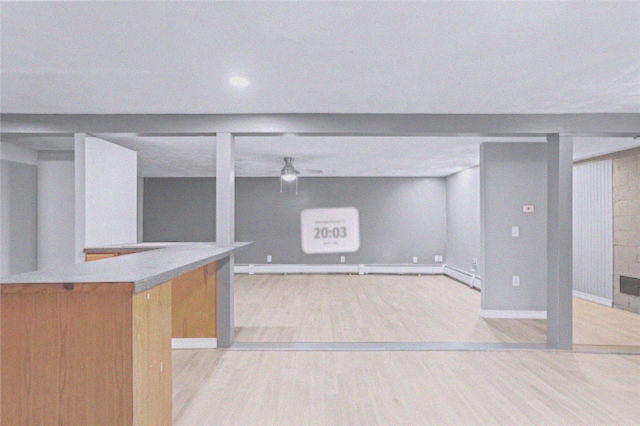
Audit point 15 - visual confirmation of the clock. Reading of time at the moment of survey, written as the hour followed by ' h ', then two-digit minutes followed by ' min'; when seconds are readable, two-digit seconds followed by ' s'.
20 h 03 min
